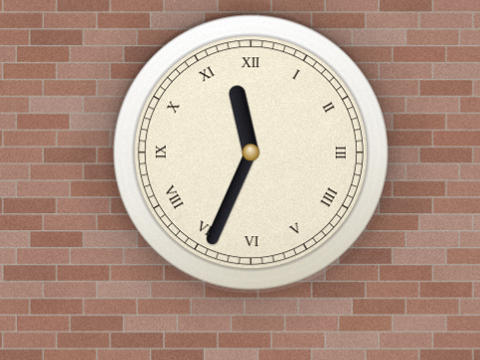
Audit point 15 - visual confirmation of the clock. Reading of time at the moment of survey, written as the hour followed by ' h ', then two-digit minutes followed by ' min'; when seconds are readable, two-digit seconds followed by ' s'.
11 h 34 min
